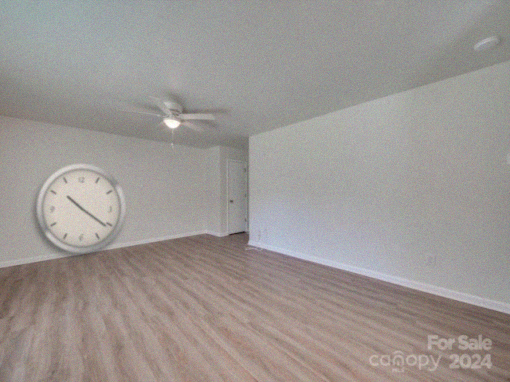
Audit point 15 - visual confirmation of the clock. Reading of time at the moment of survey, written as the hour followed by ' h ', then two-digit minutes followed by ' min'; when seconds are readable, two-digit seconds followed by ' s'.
10 h 21 min
